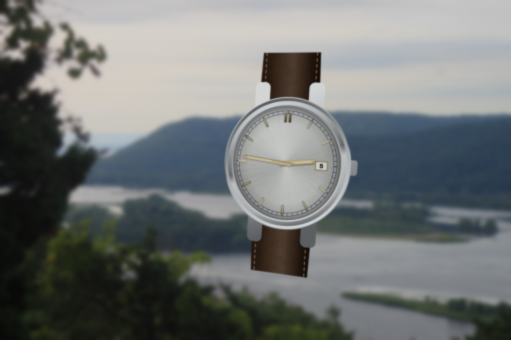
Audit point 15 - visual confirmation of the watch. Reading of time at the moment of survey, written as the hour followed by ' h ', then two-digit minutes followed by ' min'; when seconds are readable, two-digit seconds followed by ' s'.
2 h 46 min
